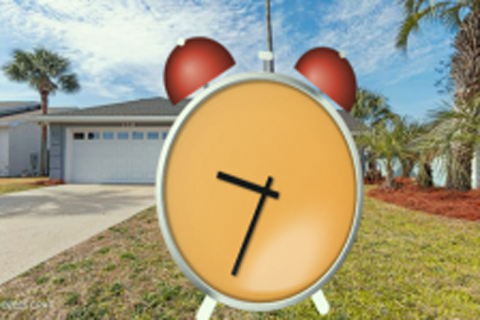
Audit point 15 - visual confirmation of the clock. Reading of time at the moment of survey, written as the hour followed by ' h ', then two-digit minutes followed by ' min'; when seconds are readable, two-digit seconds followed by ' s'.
9 h 34 min
